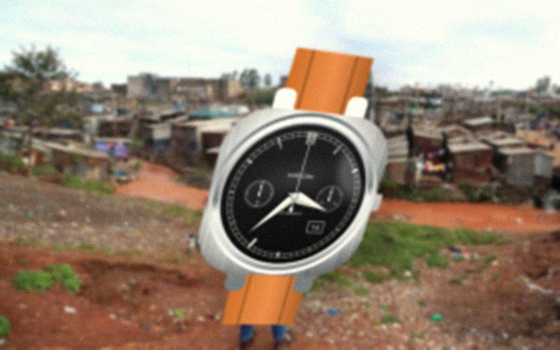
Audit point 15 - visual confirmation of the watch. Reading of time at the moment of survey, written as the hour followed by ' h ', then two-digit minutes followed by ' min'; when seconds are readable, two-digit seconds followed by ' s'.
3 h 37 min
